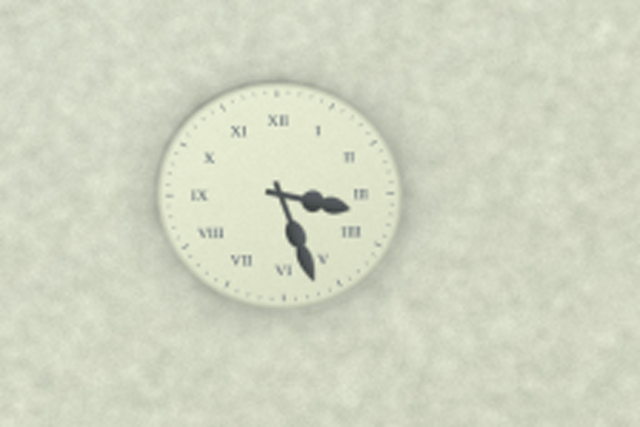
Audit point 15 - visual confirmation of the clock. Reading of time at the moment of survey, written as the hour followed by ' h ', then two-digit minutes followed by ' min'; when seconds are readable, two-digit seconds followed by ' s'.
3 h 27 min
